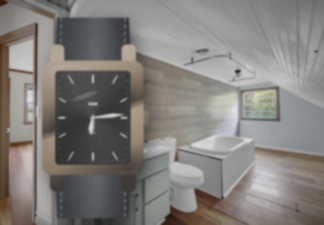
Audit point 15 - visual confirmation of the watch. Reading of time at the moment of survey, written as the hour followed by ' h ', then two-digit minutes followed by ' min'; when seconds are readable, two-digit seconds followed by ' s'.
6 h 14 min
